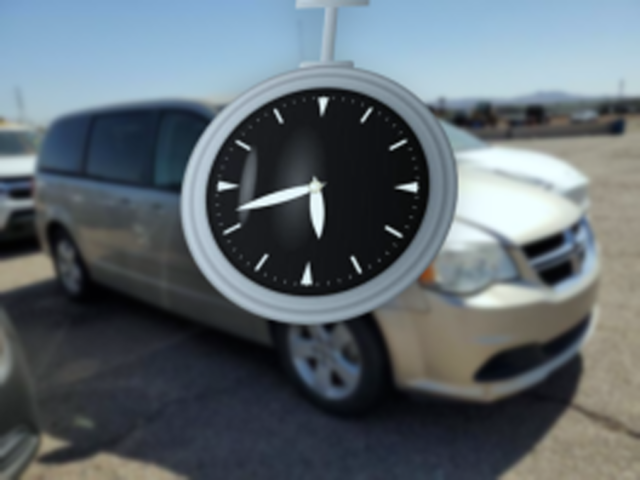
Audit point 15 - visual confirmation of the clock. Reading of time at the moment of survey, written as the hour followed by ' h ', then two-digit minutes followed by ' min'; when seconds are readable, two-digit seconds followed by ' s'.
5 h 42 min
